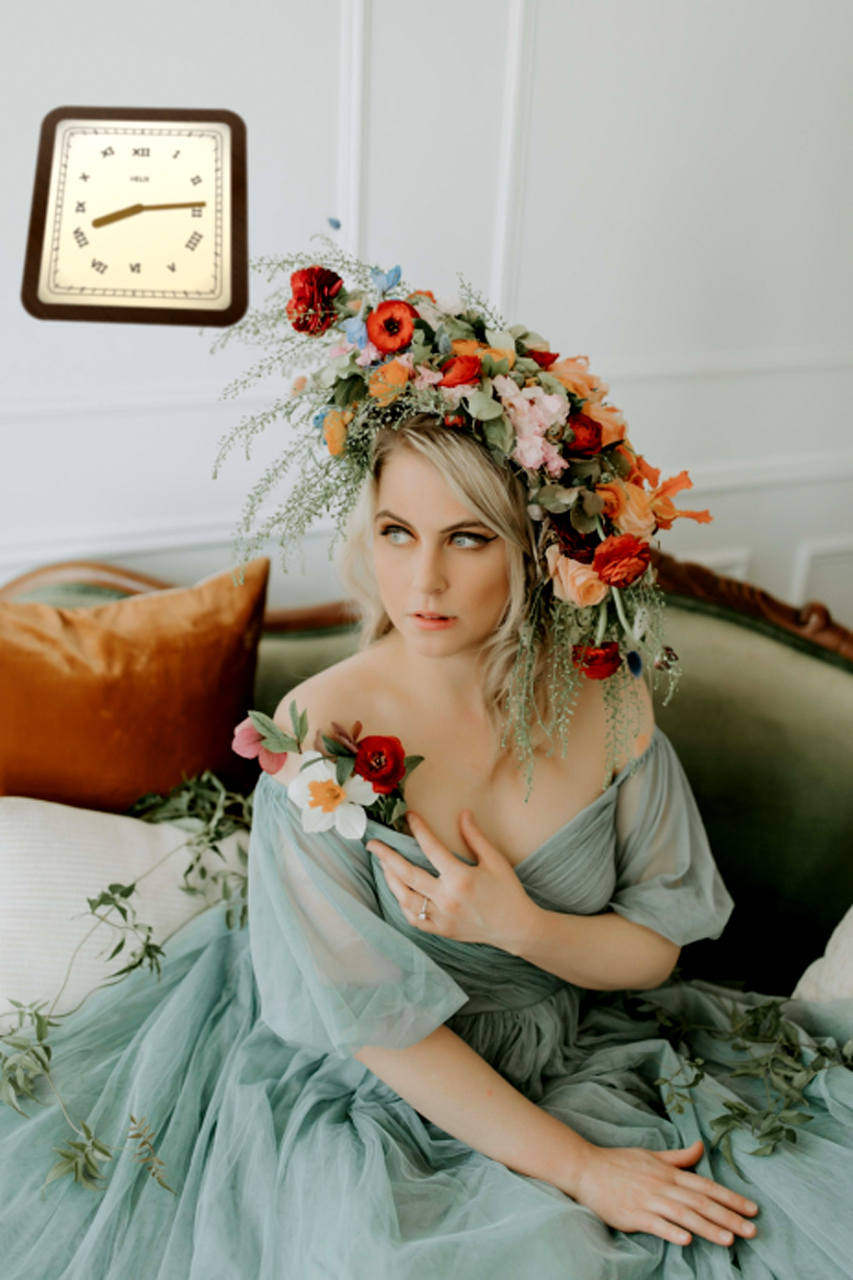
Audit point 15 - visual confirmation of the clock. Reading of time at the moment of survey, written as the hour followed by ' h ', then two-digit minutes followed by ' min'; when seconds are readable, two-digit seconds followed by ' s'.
8 h 14 min
